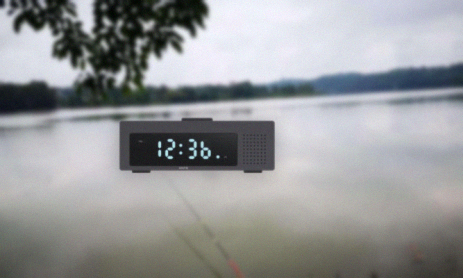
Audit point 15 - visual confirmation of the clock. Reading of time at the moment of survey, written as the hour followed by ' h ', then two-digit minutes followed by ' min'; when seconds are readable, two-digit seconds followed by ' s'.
12 h 36 min
